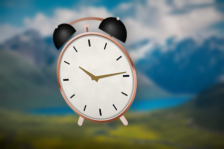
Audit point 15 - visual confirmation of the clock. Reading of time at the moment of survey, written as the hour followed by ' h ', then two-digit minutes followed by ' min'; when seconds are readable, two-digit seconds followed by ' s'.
10 h 14 min
